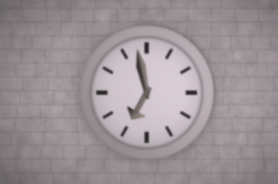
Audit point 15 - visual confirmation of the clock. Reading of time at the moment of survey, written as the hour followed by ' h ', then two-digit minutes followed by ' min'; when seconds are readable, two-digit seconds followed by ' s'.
6 h 58 min
